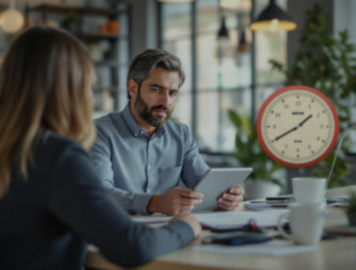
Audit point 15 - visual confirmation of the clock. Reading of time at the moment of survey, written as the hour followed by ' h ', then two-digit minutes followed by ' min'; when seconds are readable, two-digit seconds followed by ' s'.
1 h 40 min
